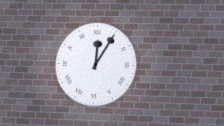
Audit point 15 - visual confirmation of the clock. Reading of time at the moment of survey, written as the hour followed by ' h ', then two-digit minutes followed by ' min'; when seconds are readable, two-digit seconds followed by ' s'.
12 h 05 min
